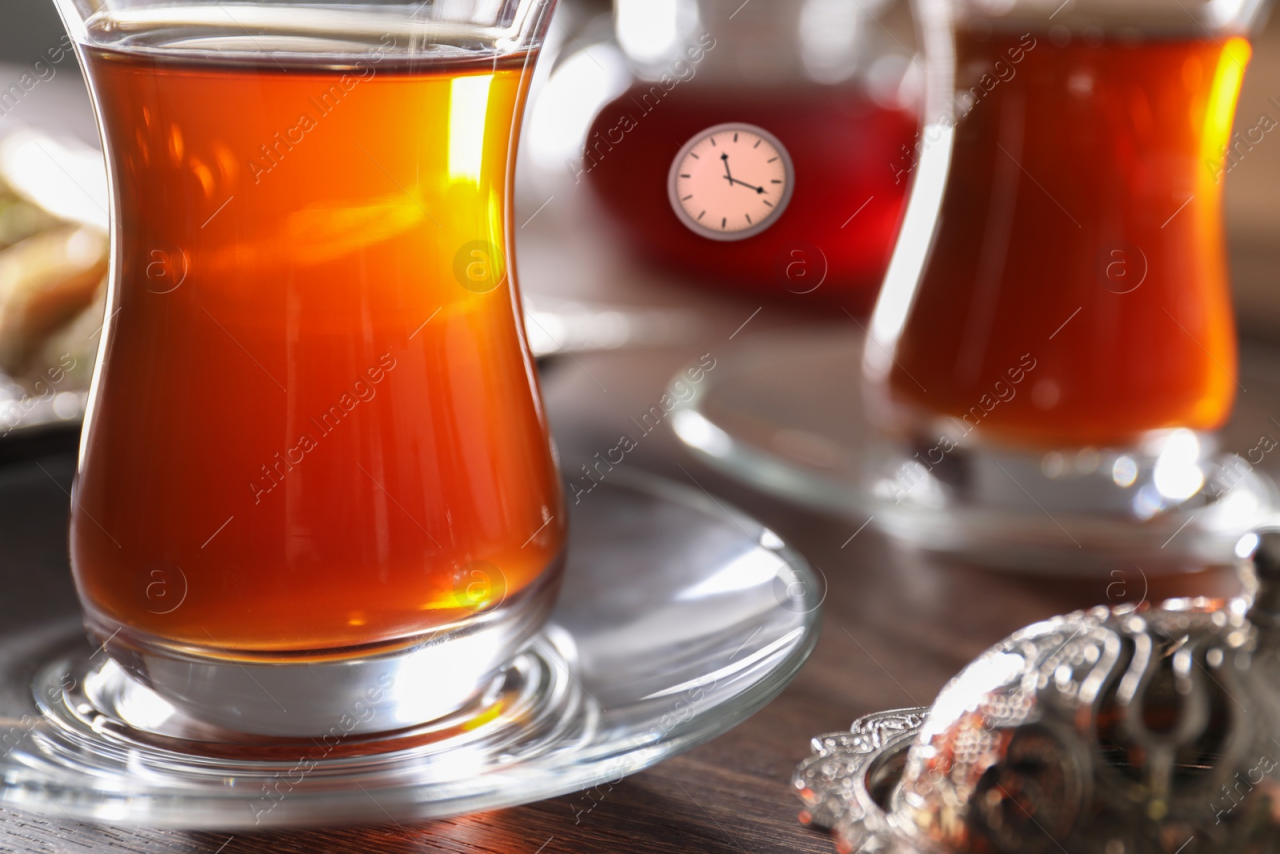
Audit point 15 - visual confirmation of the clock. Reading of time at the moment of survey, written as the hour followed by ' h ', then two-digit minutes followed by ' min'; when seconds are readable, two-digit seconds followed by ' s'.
11 h 18 min
